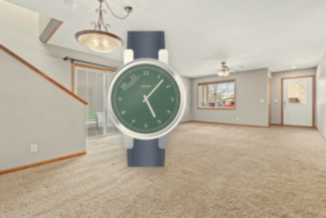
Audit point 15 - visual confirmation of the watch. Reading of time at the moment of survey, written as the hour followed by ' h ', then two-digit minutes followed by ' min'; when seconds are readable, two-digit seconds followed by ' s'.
5 h 07 min
